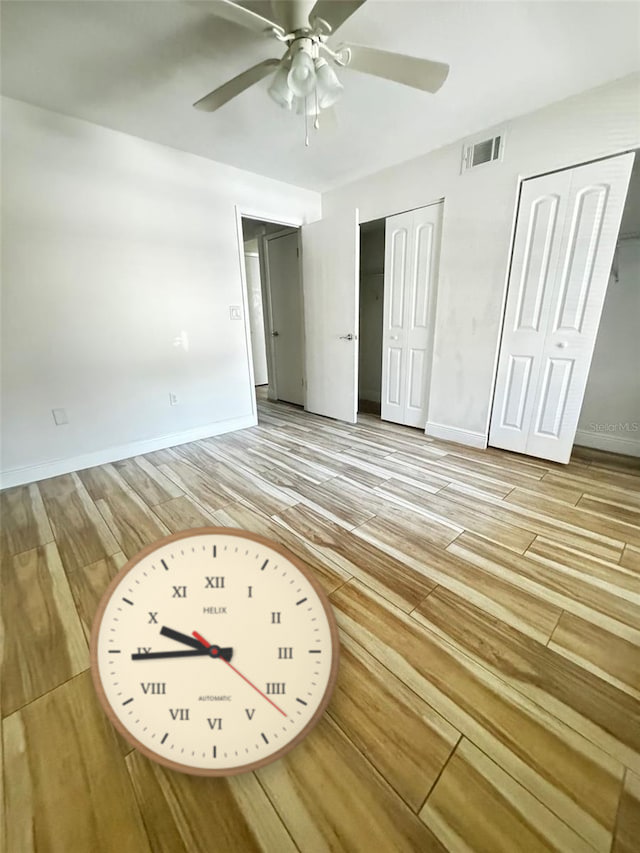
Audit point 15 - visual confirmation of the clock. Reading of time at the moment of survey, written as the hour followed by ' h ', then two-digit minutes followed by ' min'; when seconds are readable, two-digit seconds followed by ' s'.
9 h 44 min 22 s
